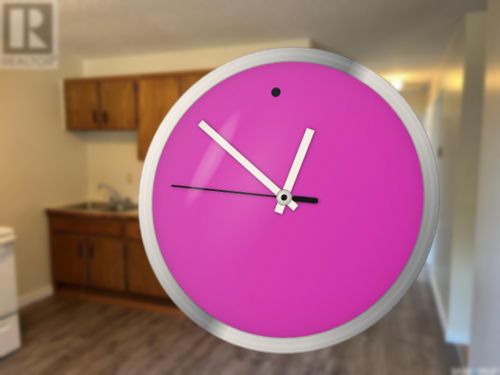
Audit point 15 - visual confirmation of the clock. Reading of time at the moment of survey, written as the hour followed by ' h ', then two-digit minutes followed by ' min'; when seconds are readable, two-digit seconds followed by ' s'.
12 h 52 min 47 s
